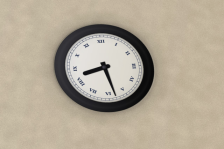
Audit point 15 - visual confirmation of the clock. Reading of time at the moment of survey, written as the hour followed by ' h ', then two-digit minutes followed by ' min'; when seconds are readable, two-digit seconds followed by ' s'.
8 h 28 min
